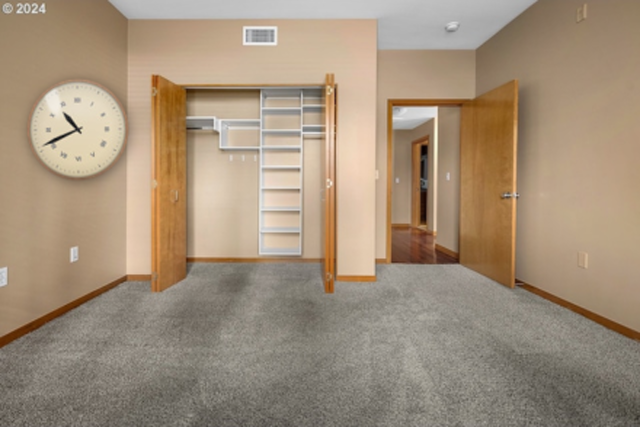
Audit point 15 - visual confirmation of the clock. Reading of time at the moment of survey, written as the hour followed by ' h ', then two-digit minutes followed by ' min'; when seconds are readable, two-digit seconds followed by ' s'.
10 h 41 min
